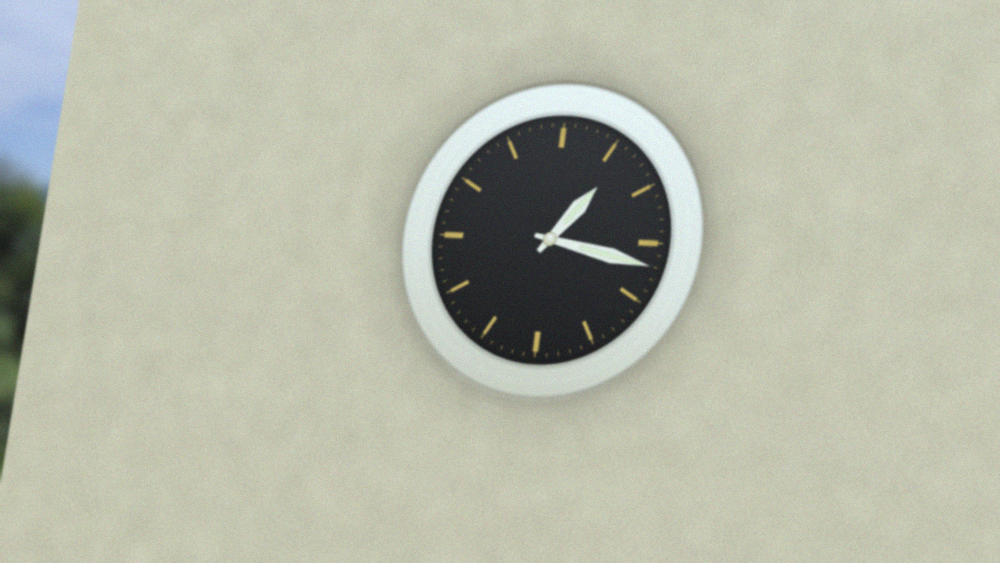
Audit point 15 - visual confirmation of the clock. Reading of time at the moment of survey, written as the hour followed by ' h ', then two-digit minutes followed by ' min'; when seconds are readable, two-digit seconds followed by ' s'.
1 h 17 min
